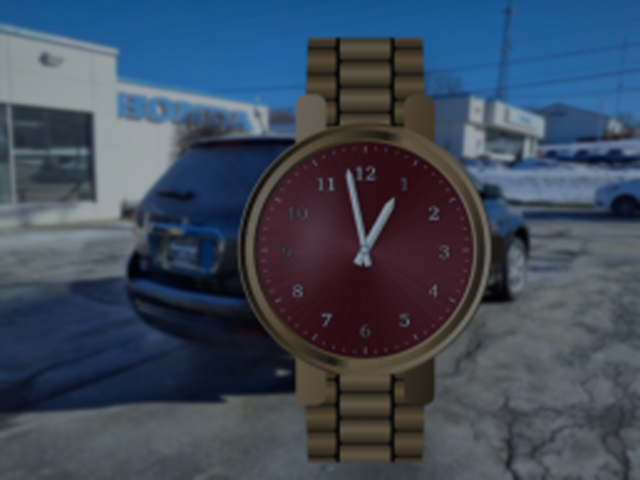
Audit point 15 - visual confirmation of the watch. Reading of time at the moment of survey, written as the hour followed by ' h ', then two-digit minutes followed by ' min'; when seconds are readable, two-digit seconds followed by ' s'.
12 h 58 min
